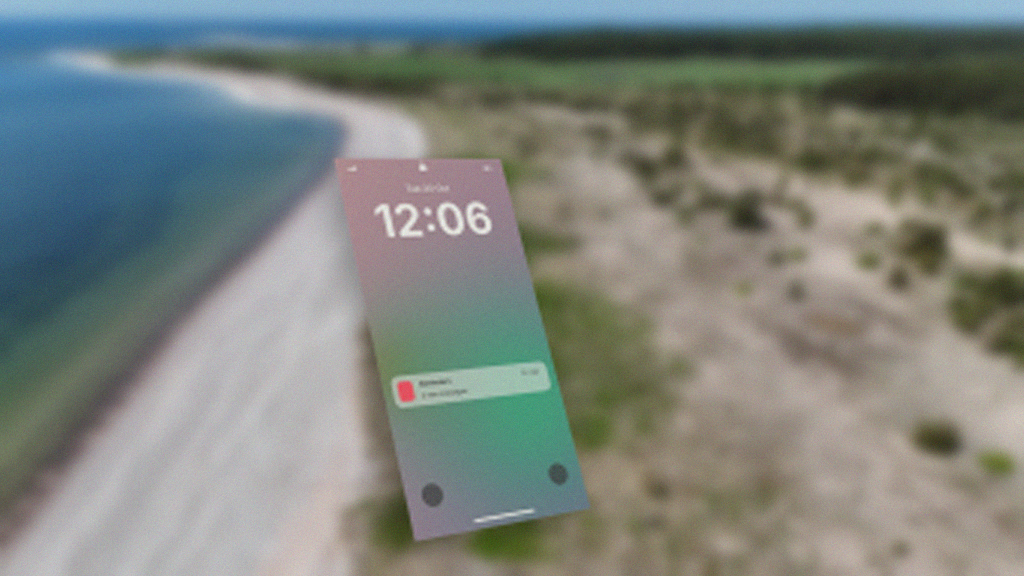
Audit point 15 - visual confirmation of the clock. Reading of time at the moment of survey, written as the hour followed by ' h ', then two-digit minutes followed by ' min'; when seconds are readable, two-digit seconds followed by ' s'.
12 h 06 min
